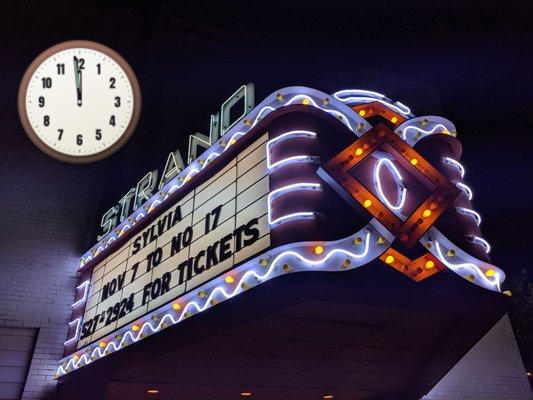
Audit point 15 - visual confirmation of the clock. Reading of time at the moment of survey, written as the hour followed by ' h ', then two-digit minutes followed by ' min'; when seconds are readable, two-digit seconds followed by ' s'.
11 h 59 min
